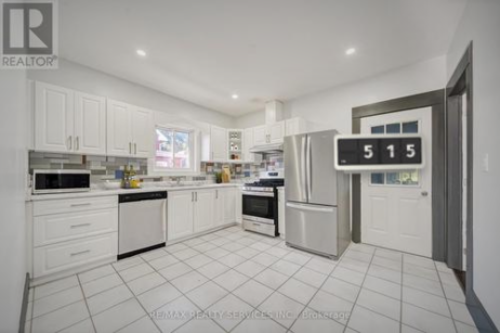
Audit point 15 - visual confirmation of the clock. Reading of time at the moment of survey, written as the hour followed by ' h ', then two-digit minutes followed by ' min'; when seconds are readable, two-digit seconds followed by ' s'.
5 h 15 min
